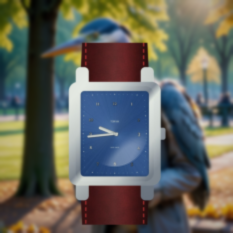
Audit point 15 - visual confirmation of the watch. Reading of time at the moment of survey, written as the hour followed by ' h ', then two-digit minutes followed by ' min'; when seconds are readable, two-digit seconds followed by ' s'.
9 h 44 min
